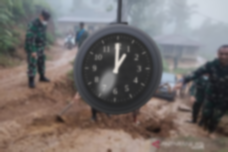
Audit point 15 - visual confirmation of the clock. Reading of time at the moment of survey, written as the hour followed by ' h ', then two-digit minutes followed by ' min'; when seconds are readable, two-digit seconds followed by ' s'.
1 h 00 min
